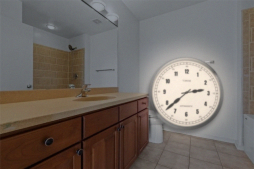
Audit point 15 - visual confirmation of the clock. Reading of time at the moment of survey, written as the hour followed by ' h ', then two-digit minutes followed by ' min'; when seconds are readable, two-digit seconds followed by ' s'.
2 h 38 min
